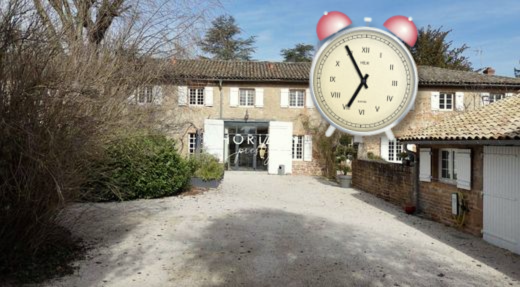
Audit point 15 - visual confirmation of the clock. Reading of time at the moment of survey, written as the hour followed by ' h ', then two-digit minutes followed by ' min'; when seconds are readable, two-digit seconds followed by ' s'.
6 h 55 min
